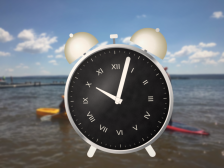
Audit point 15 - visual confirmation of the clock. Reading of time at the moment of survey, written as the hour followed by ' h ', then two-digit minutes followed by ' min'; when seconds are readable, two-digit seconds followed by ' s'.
10 h 03 min
